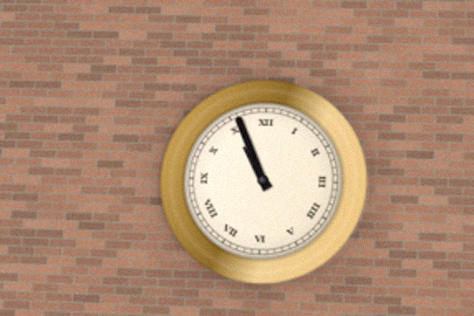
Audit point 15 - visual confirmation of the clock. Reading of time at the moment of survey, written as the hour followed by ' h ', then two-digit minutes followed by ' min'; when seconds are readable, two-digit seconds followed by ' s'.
10 h 56 min
